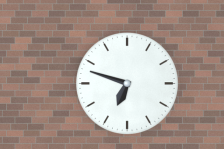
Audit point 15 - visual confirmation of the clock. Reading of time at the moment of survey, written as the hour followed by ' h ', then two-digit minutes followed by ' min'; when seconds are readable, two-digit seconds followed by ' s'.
6 h 48 min
